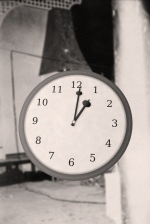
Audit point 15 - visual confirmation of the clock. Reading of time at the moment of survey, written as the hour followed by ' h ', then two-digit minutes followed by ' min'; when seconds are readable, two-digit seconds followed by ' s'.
1 h 01 min
